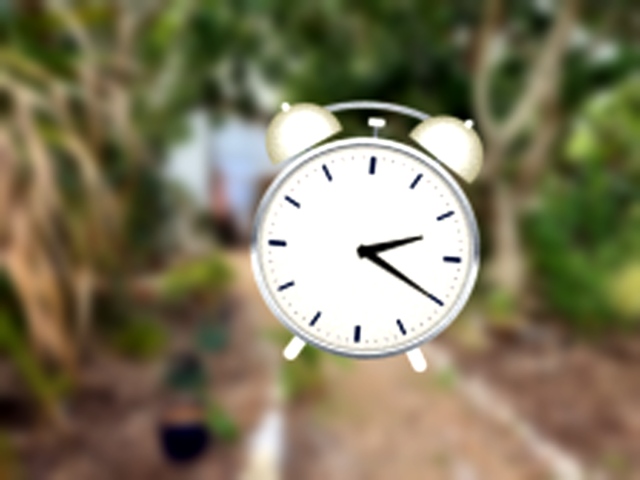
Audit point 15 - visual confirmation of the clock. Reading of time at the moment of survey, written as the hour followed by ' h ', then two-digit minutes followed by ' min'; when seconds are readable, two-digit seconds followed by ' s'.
2 h 20 min
